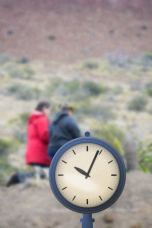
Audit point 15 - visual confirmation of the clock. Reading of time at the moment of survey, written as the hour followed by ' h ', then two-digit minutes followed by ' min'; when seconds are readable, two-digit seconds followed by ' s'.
10 h 04 min
